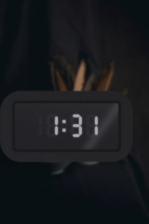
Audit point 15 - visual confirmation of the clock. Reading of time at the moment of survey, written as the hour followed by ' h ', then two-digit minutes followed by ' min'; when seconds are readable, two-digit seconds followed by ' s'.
1 h 31 min
